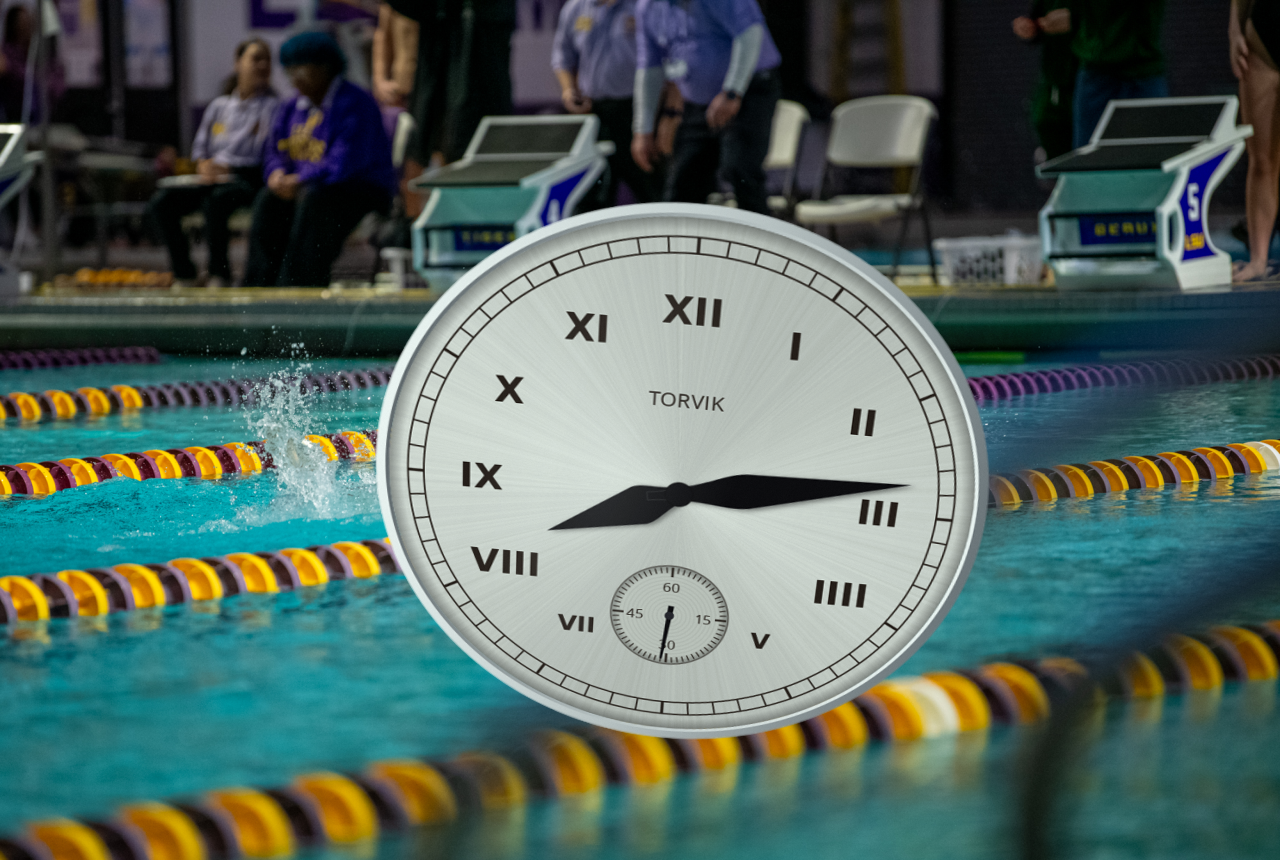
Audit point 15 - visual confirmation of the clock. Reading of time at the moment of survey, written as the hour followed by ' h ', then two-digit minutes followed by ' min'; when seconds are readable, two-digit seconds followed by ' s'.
8 h 13 min 31 s
